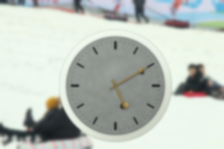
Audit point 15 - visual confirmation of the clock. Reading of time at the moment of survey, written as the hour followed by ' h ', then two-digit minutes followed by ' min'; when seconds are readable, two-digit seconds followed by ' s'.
5 h 10 min
